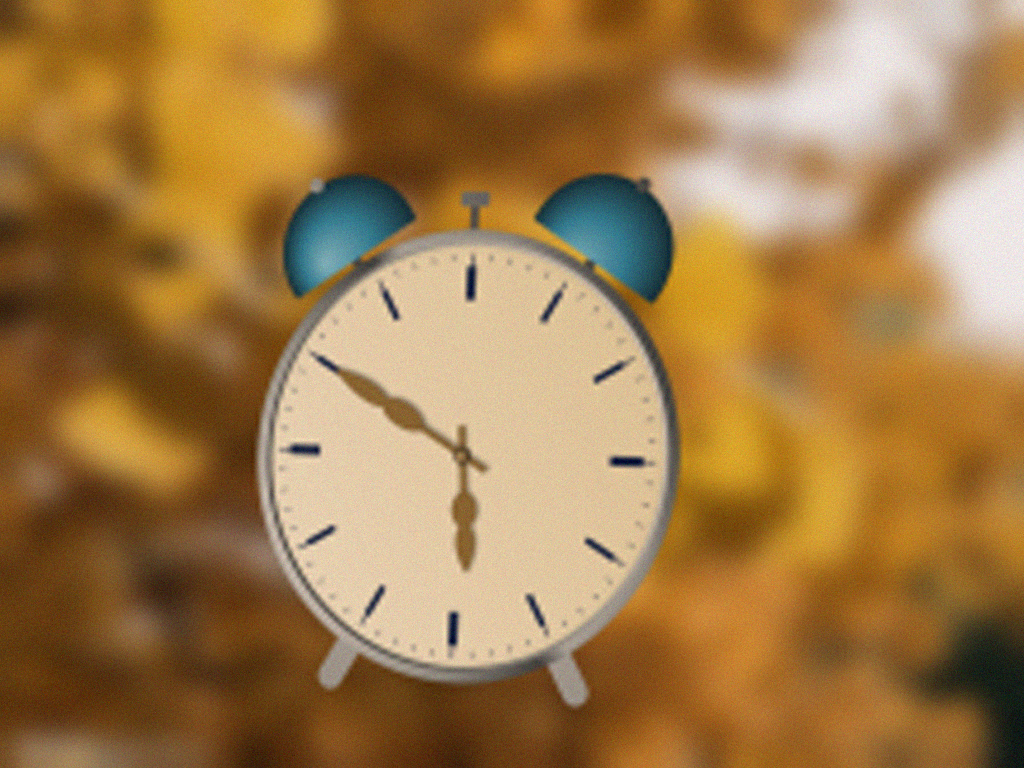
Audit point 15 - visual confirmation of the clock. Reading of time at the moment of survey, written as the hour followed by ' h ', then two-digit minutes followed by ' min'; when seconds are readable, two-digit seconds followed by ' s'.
5 h 50 min
